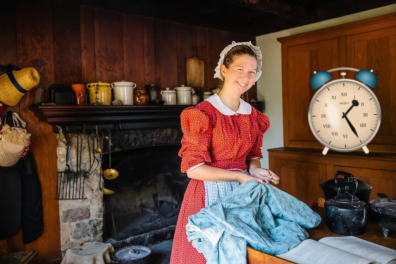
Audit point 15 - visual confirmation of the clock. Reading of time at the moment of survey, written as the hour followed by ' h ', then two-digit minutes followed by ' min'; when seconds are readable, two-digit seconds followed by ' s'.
1 h 25 min
